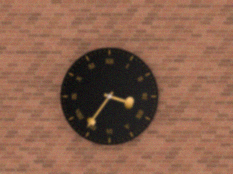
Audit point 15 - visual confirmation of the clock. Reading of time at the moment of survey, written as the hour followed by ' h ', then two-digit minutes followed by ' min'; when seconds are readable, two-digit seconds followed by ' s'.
3 h 36 min
